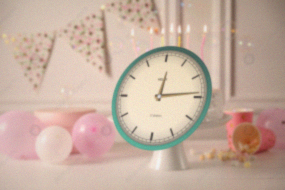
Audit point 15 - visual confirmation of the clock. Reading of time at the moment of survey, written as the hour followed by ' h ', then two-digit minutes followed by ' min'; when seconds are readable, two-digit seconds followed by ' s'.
12 h 14 min
